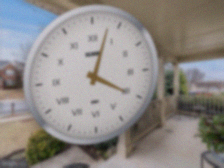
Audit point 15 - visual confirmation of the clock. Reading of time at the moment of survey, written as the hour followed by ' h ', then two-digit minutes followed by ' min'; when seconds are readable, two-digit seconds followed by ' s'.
4 h 03 min
